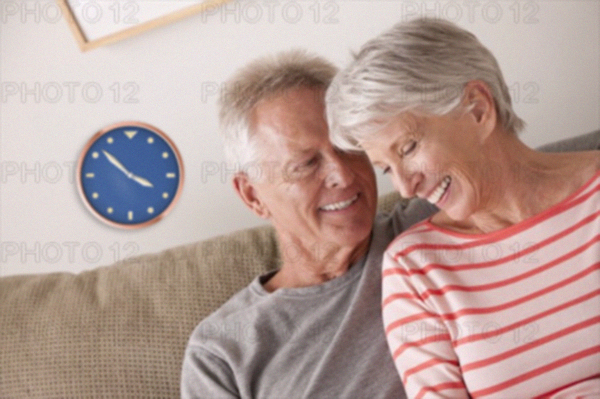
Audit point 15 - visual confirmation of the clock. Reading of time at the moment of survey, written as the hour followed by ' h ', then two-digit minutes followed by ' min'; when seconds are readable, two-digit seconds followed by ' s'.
3 h 52 min
